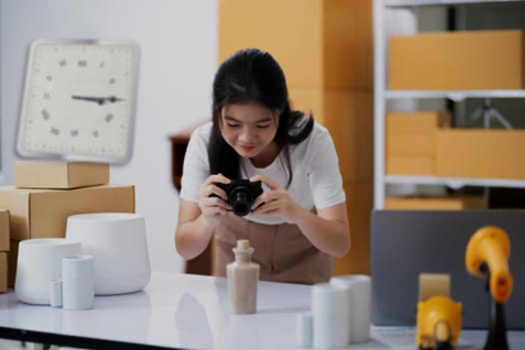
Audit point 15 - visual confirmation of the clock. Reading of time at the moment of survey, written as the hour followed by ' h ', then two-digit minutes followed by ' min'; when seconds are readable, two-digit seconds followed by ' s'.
3 h 15 min
